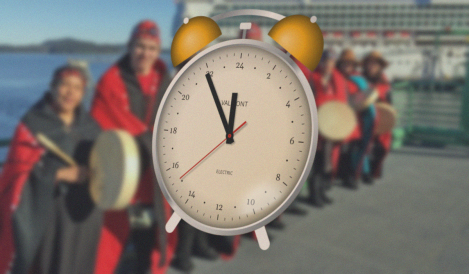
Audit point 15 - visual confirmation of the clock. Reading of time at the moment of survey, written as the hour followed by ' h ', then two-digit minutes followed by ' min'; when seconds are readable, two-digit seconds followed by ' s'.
23 h 54 min 38 s
